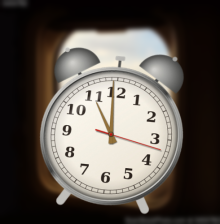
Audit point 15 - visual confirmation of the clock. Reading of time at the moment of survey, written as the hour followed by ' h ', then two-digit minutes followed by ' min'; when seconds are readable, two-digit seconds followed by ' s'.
10 h 59 min 17 s
